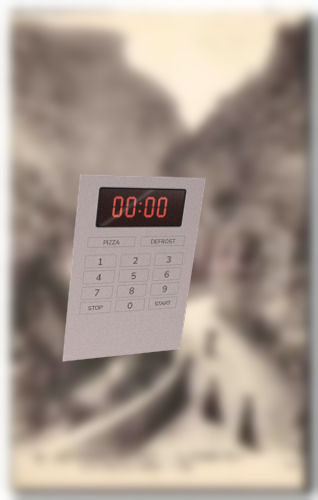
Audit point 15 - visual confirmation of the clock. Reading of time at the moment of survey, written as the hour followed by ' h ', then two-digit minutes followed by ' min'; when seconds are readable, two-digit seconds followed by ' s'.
0 h 00 min
